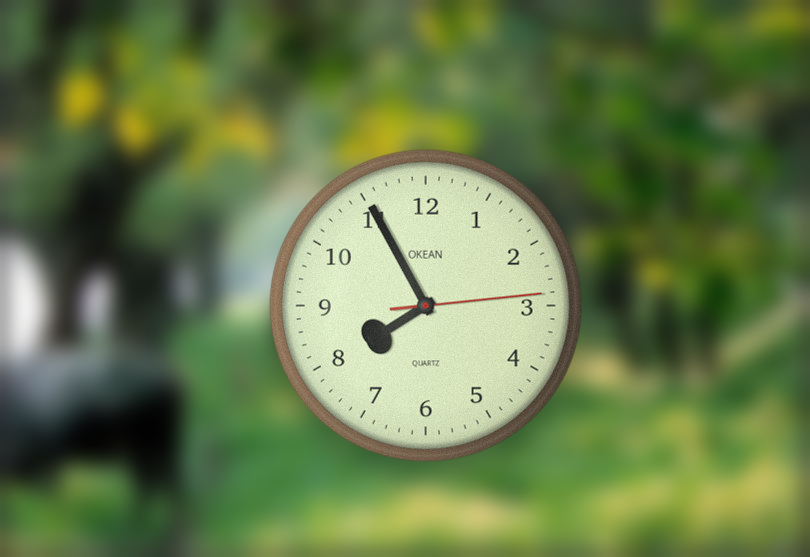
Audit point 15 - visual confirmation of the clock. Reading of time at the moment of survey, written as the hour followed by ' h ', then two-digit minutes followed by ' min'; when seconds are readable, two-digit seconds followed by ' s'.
7 h 55 min 14 s
